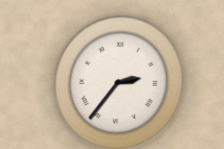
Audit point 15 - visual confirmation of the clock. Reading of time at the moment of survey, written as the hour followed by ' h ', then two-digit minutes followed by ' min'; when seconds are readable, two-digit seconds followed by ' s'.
2 h 36 min
